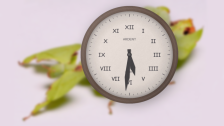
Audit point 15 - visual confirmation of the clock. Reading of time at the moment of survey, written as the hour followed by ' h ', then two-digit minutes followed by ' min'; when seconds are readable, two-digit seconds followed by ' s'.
5 h 31 min
